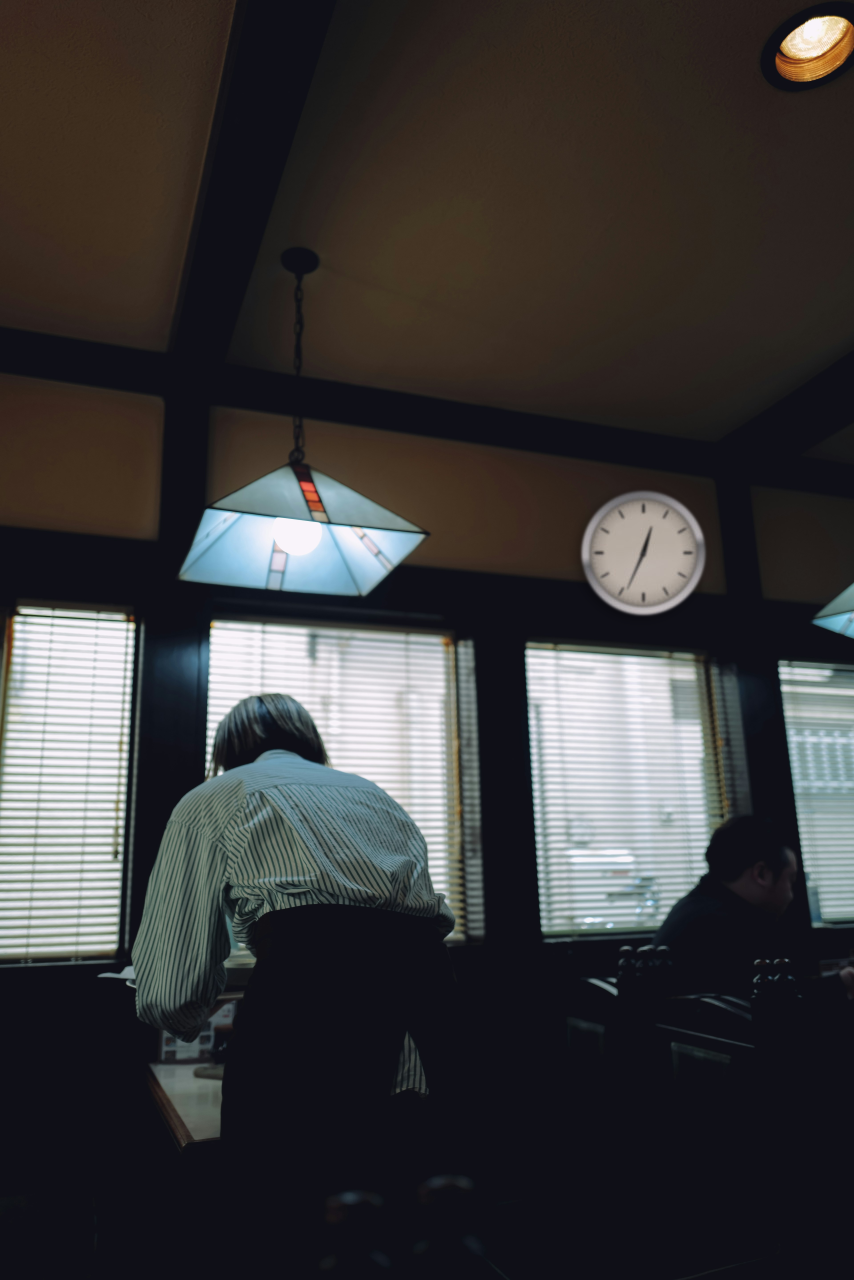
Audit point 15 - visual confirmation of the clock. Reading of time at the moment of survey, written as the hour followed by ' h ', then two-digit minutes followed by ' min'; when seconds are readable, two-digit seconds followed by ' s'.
12 h 34 min
